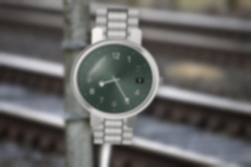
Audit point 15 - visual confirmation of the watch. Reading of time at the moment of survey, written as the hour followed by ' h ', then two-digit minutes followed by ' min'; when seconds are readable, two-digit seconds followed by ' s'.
8 h 25 min
